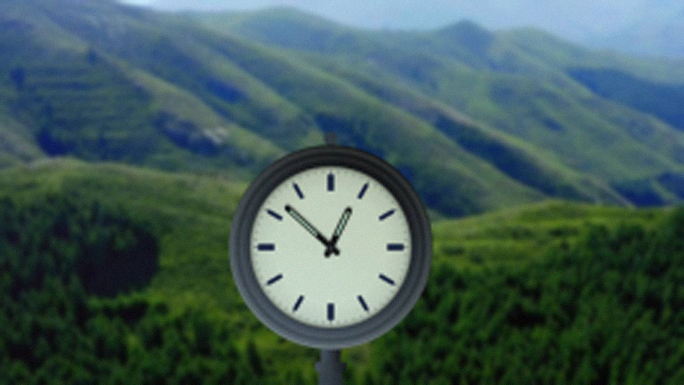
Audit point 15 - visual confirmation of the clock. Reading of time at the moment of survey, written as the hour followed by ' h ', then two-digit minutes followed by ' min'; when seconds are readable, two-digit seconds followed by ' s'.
12 h 52 min
